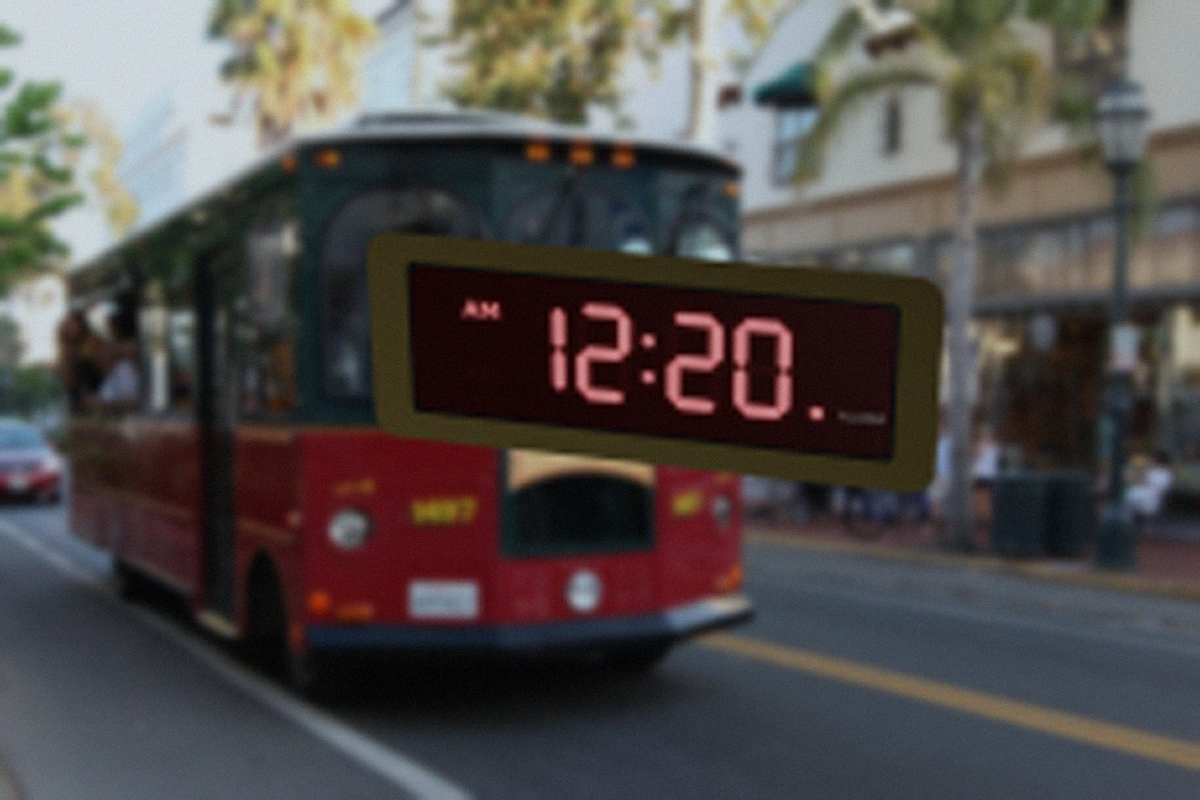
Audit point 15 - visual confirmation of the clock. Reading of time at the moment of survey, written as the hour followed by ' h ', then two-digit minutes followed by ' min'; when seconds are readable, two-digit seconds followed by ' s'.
12 h 20 min
